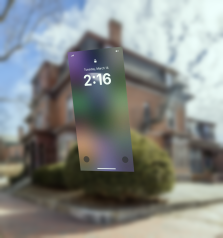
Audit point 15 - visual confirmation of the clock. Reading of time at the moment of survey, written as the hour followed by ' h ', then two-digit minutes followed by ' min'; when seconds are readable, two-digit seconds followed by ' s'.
2 h 16 min
